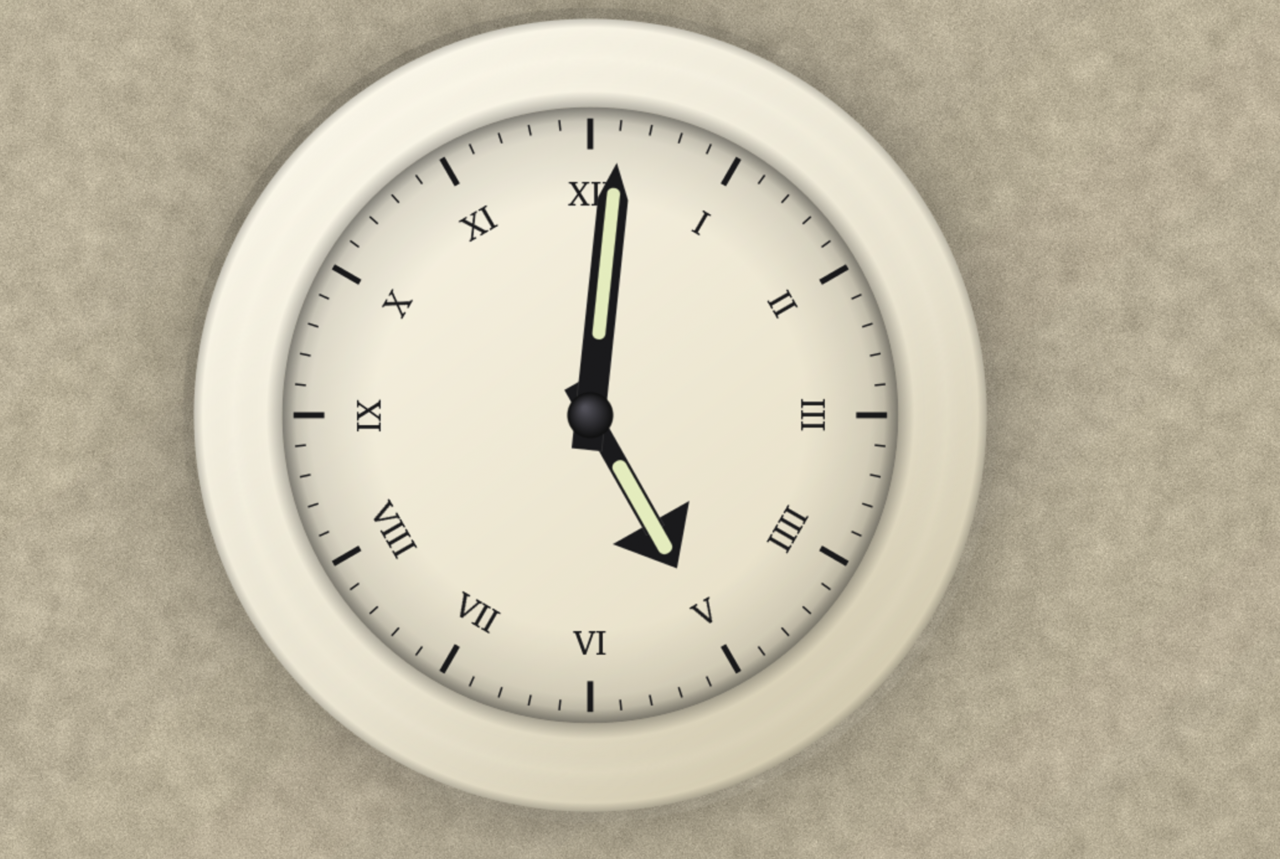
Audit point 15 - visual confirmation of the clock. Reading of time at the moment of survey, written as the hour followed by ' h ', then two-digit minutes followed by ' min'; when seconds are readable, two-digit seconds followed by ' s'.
5 h 01 min
